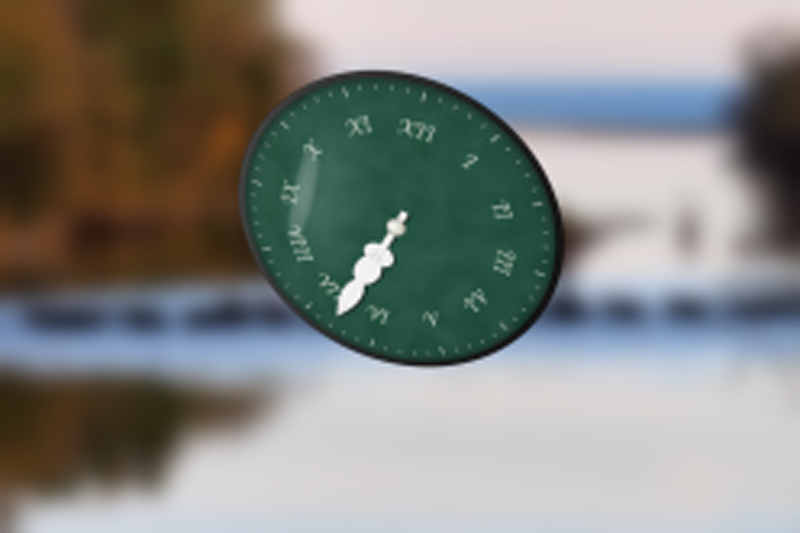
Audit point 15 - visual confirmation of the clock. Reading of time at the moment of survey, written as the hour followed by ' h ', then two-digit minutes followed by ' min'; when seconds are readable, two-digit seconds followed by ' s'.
6 h 33 min
